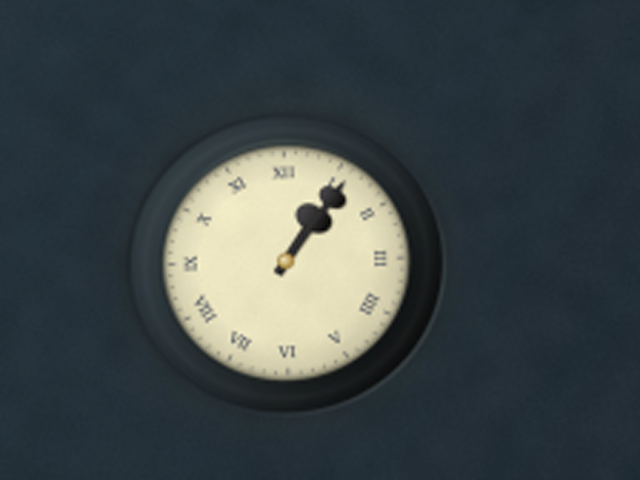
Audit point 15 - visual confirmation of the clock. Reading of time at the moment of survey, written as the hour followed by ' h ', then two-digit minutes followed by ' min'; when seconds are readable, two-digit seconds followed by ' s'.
1 h 06 min
